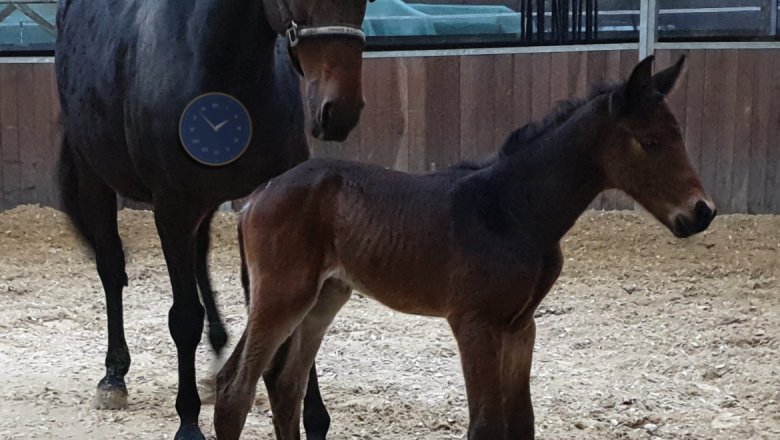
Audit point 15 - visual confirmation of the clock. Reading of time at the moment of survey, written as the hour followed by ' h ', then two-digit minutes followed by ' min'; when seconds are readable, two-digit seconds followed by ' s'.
1 h 53 min
